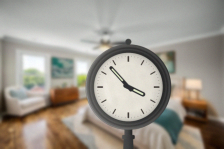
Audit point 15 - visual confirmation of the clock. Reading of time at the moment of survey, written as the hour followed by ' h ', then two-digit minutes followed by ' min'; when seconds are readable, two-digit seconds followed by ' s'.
3 h 53 min
